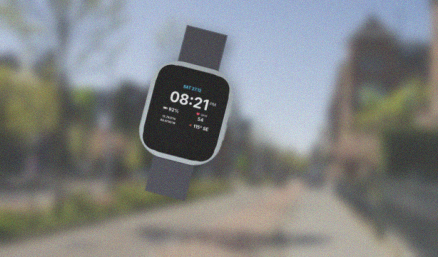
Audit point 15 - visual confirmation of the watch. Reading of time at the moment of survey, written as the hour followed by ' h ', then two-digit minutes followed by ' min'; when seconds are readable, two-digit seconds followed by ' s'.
8 h 21 min
